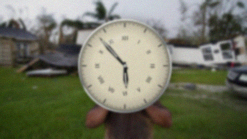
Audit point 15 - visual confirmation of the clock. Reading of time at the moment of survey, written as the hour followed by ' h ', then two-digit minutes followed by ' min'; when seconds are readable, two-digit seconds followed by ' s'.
5 h 53 min
